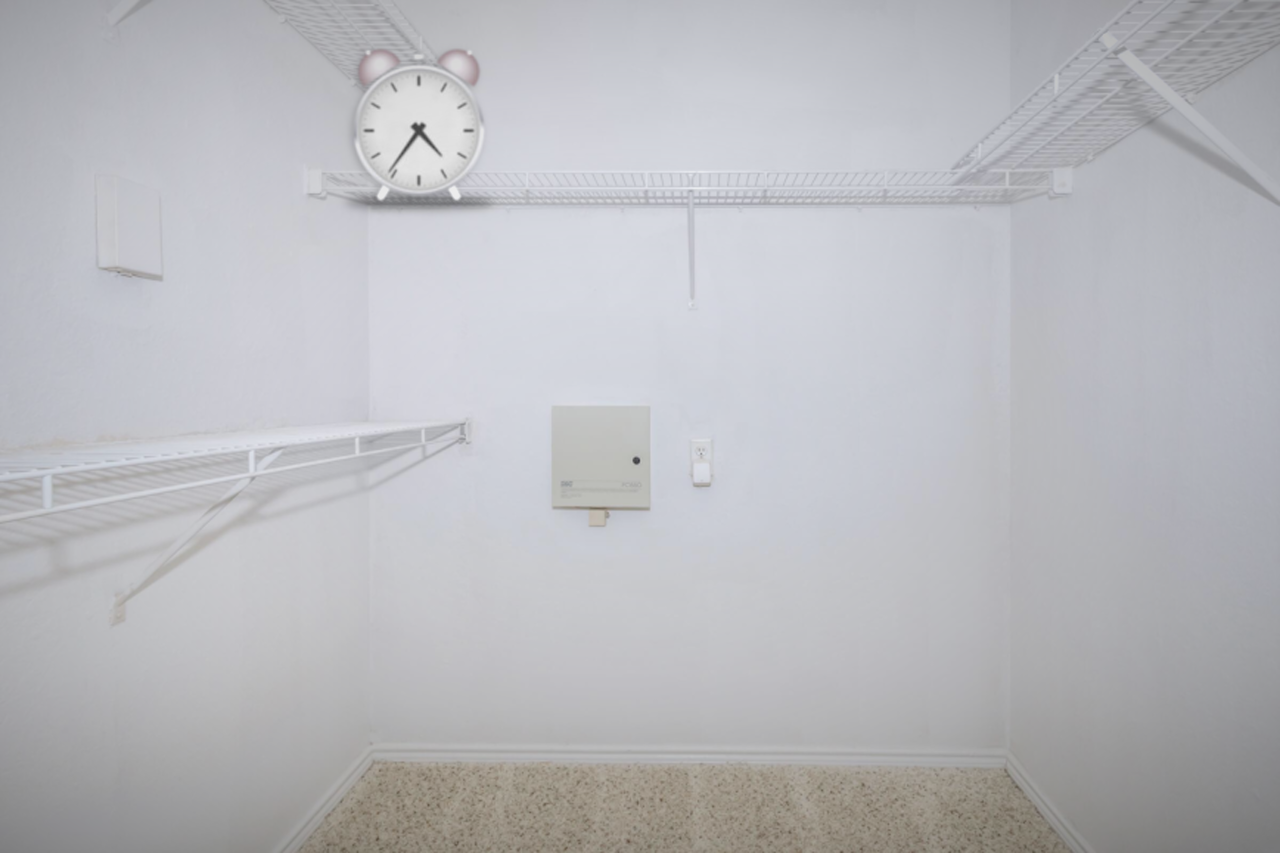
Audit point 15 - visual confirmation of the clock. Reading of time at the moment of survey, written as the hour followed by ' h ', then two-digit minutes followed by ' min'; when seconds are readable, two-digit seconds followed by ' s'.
4 h 36 min
